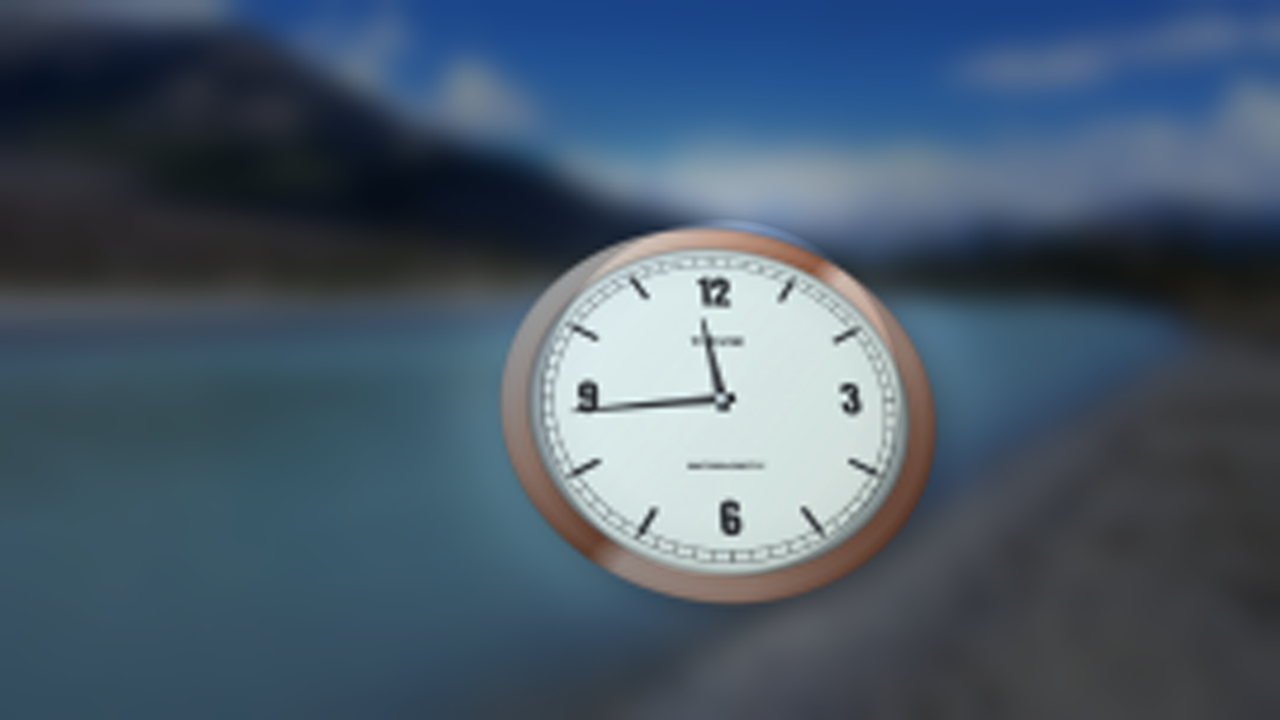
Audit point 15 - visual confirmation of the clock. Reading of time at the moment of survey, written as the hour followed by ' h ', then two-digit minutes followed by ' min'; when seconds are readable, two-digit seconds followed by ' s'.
11 h 44 min
